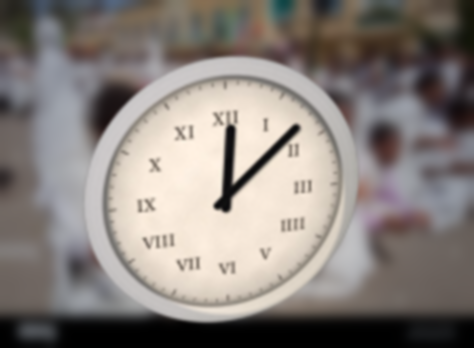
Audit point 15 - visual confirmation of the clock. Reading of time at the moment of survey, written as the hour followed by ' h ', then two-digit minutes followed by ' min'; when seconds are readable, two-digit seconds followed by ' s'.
12 h 08 min
